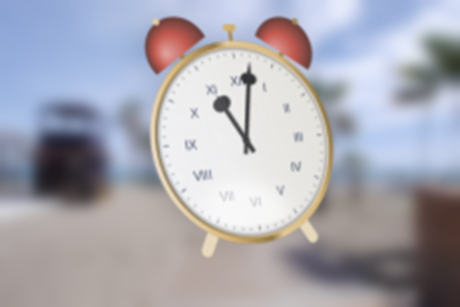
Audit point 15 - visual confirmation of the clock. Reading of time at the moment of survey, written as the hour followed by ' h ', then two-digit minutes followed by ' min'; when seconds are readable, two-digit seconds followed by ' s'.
11 h 02 min
